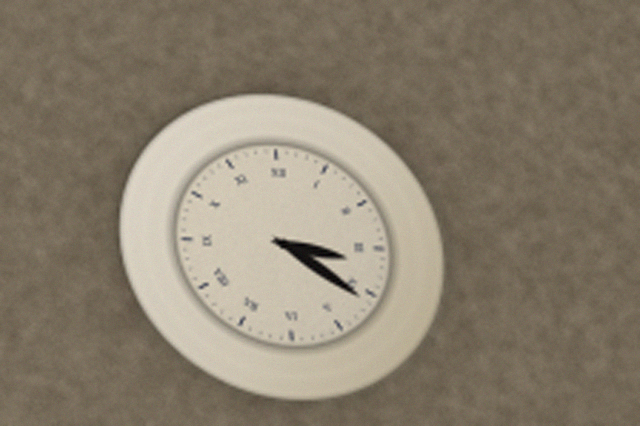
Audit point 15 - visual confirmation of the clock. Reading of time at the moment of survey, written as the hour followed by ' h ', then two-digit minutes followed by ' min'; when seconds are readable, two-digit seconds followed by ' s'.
3 h 21 min
